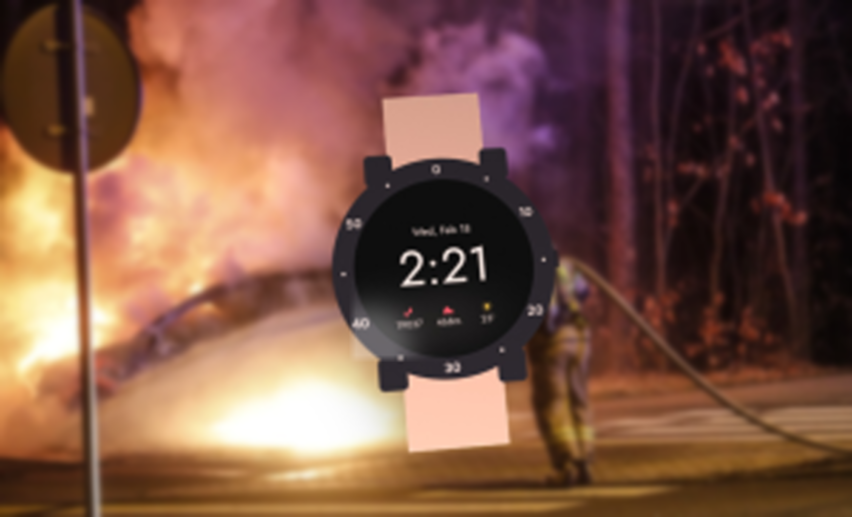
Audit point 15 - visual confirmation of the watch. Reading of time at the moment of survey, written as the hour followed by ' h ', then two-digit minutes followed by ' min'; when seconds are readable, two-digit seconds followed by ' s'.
2 h 21 min
